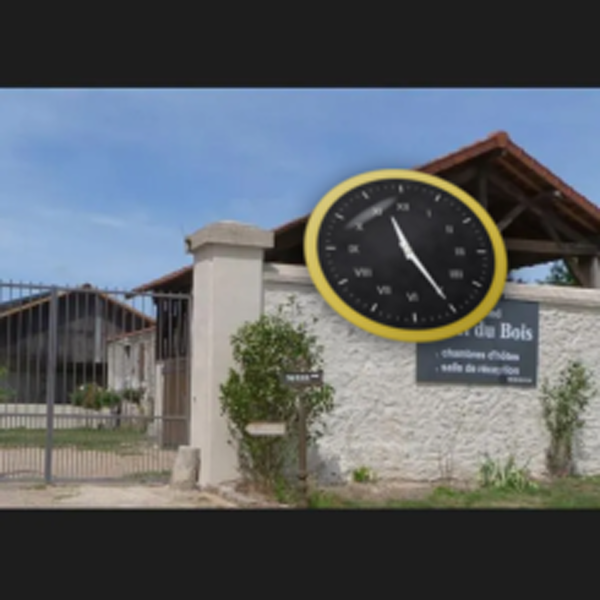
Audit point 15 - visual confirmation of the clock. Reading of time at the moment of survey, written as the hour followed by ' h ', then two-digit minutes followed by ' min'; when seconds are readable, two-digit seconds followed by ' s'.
11 h 25 min
